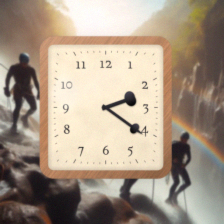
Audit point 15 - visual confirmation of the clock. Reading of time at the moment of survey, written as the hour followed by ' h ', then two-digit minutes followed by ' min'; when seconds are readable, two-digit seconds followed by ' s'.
2 h 21 min
